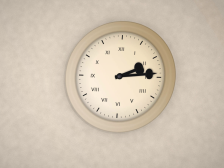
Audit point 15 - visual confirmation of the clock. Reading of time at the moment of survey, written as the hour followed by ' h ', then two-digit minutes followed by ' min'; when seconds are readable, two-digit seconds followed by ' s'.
2 h 14 min
